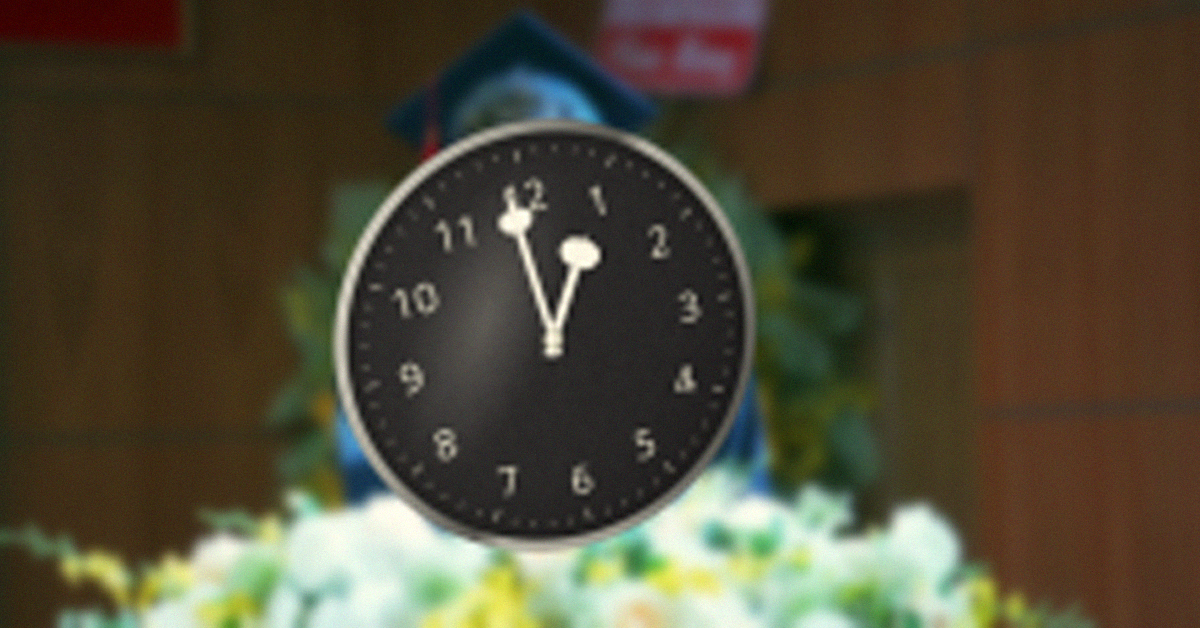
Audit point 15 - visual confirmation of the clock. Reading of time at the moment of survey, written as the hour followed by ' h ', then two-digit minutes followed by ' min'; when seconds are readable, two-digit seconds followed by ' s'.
12 h 59 min
